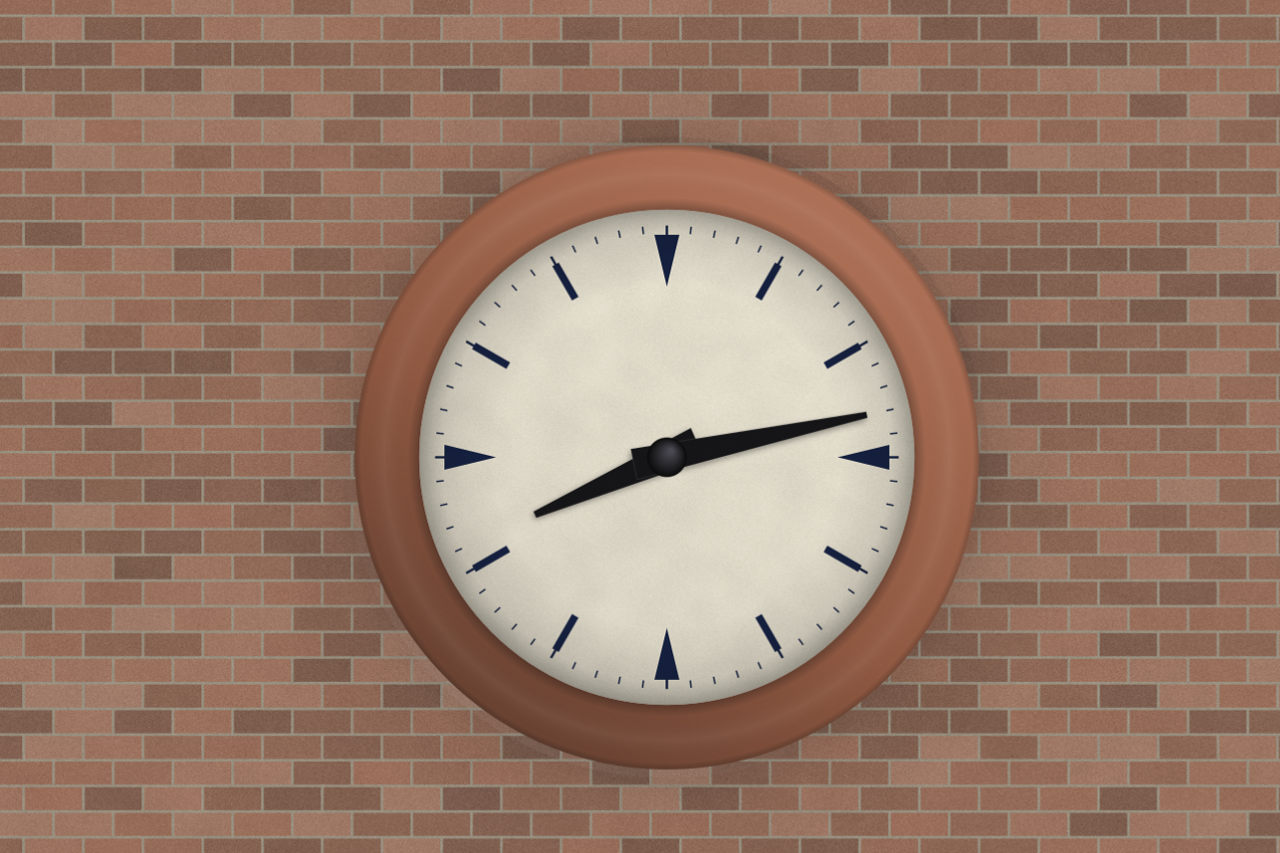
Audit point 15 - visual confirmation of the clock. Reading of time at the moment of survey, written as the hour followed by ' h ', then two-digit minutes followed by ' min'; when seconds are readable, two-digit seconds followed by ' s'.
8 h 13 min
